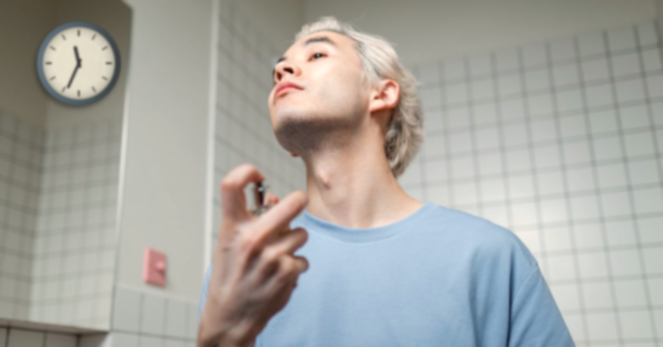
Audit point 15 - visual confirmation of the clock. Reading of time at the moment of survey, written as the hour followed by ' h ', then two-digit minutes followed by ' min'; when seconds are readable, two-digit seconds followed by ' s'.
11 h 34 min
